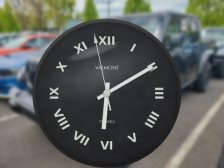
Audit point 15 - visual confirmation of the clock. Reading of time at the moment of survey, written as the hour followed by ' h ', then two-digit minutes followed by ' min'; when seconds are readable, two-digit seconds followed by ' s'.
6 h 09 min 58 s
